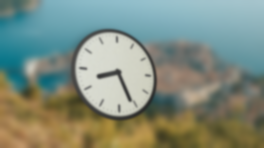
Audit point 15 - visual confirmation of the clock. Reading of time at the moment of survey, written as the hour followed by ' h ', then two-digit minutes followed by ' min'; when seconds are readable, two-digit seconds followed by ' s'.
8 h 26 min
